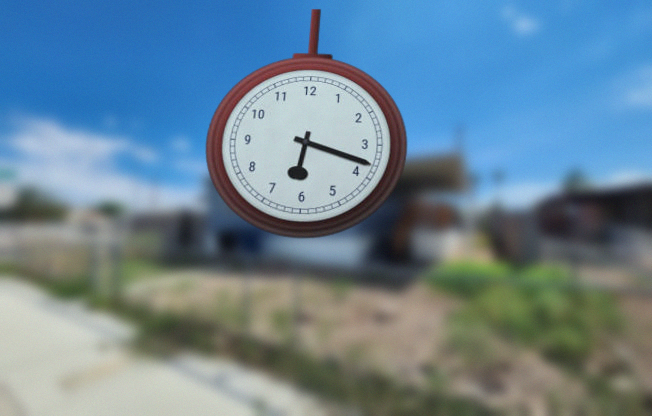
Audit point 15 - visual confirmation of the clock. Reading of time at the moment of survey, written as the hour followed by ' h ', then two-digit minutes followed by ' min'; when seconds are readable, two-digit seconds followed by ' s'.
6 h 18 min
